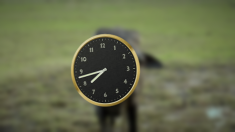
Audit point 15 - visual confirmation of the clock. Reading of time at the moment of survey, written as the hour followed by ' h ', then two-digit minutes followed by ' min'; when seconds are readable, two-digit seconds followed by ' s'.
7 h 43 min
